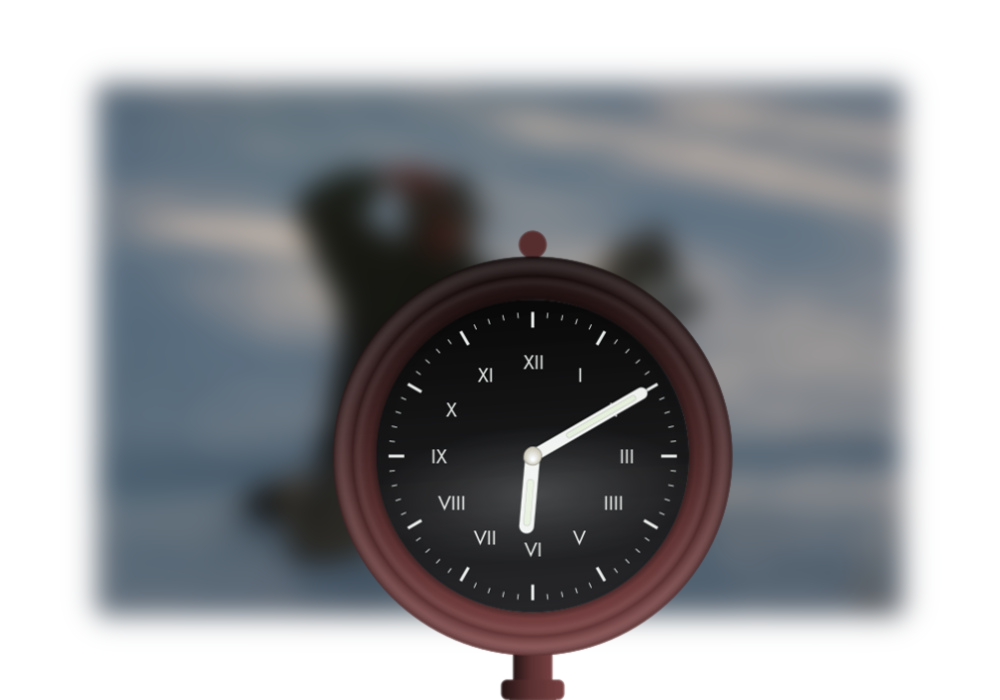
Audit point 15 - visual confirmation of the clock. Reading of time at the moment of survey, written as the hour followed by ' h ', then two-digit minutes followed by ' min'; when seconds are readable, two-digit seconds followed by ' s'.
6 h 10 min
